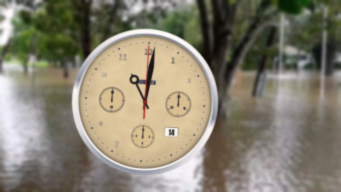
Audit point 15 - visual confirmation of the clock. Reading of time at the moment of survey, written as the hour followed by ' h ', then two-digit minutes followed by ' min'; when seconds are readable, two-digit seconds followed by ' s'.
11 h 01 min
